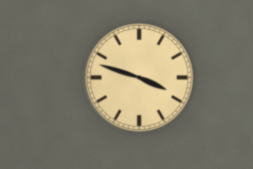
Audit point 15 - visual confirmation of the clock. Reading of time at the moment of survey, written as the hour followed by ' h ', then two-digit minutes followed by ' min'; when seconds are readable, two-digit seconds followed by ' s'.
3 h 48 min
